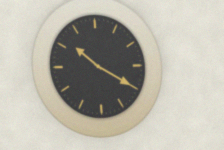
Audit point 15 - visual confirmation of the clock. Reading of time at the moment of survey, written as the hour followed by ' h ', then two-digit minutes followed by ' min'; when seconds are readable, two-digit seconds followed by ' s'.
10 h 20 min
